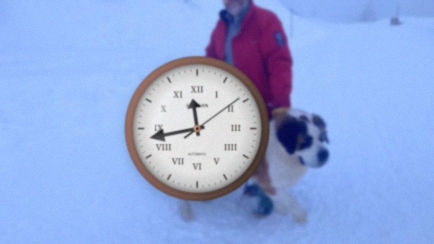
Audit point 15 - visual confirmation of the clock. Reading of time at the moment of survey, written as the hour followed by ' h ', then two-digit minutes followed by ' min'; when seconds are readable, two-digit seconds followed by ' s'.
11 h 43 min 09 s
